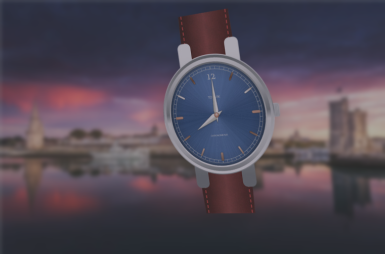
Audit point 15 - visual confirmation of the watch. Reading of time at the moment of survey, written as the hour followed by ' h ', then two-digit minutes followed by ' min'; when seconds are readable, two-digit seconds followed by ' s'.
8 h 00 min
